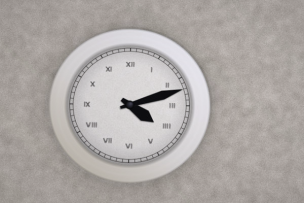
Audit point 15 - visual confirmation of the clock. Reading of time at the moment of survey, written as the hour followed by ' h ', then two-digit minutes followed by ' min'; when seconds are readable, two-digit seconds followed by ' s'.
4 h 12 min
